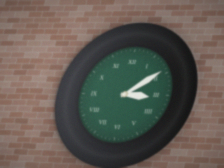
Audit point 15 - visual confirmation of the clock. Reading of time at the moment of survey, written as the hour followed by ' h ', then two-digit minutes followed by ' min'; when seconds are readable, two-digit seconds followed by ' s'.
3 h 09 min
